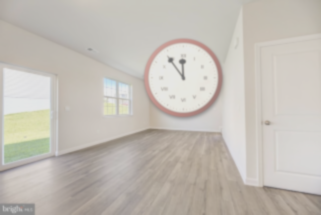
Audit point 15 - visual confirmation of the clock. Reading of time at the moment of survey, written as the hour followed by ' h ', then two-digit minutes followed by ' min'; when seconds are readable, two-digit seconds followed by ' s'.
11 h 54 min
